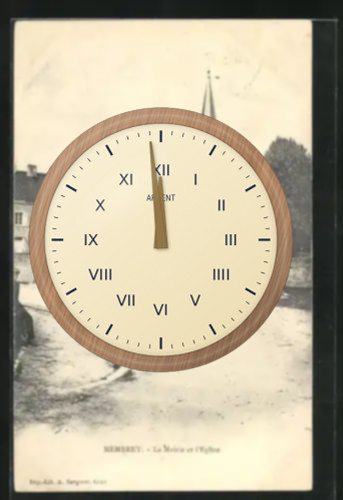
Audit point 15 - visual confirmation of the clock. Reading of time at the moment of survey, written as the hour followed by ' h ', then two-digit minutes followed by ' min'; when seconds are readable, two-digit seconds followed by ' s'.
11 h 59 min
